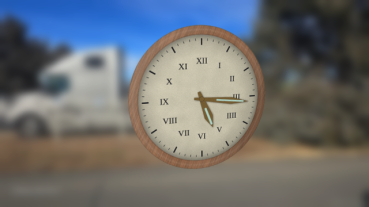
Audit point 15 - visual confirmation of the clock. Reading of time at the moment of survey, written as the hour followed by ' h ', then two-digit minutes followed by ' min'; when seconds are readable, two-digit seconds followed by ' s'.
5 h 16 min
